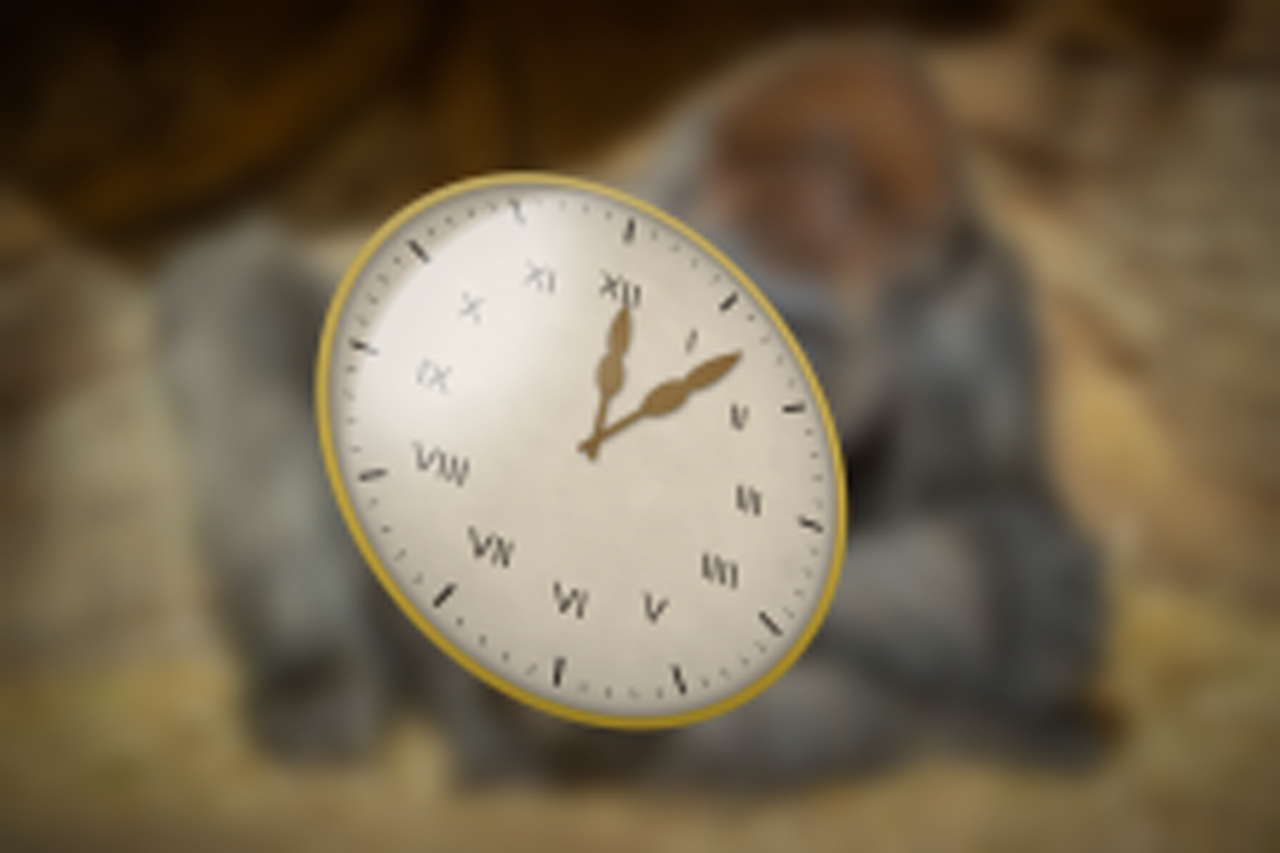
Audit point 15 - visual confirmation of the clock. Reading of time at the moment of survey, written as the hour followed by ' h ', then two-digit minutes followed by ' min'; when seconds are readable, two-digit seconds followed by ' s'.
12 h 07 min
